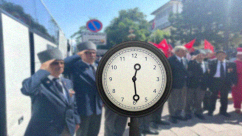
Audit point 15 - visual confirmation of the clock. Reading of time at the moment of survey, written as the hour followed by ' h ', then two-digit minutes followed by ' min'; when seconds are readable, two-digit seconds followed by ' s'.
12 h 29 min
